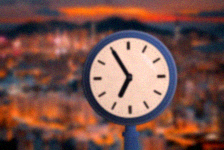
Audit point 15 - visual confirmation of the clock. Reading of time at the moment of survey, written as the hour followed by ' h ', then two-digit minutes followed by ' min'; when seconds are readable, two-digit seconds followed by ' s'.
6 h 55 min
